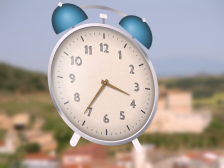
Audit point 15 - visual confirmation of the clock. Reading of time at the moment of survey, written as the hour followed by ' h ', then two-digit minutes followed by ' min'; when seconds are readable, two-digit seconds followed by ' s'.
3 h 36 min
